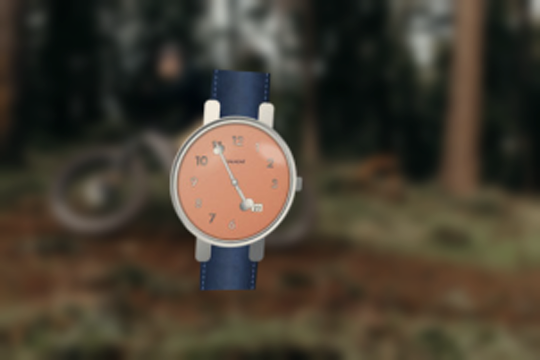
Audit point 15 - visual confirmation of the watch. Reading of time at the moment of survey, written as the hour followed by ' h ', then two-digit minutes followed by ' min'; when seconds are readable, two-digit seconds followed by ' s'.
4 h 55 min
